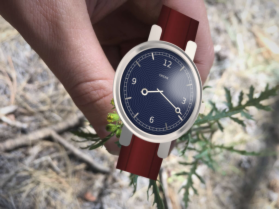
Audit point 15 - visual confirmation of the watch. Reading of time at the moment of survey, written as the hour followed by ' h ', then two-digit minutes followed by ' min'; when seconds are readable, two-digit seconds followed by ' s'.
8 h 19 min
